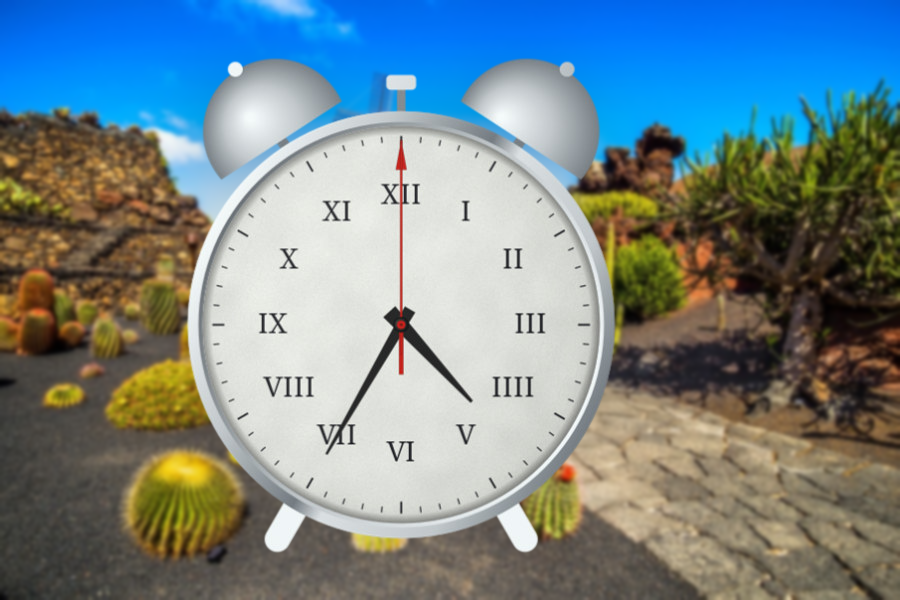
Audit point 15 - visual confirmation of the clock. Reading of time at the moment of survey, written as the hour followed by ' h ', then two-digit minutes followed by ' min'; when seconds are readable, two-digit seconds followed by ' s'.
4 h 35 min 00 s
